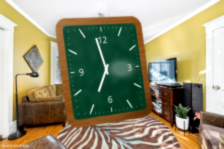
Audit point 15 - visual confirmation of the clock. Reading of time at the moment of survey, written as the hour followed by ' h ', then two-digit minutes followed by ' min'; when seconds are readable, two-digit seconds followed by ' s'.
6 h 58 min
